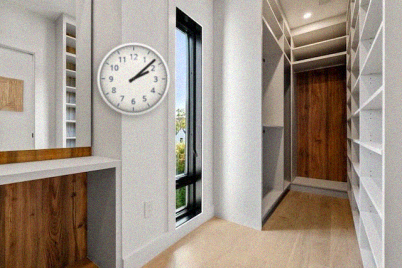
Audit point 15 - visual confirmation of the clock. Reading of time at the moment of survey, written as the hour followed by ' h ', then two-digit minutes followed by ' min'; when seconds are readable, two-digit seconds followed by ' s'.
2 h 08 min
